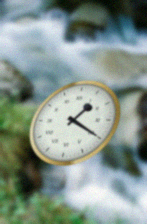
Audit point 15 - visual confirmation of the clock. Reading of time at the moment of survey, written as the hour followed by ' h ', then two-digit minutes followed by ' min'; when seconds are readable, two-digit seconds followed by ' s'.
1 h 20 min
